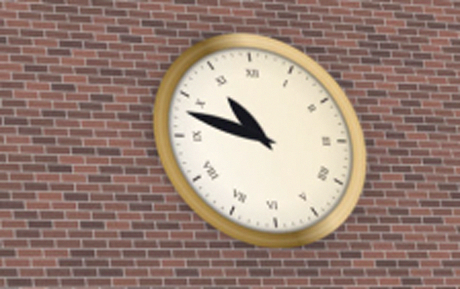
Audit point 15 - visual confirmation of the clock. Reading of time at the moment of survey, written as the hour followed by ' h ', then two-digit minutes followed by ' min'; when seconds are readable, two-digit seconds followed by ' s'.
10 h 48 min
